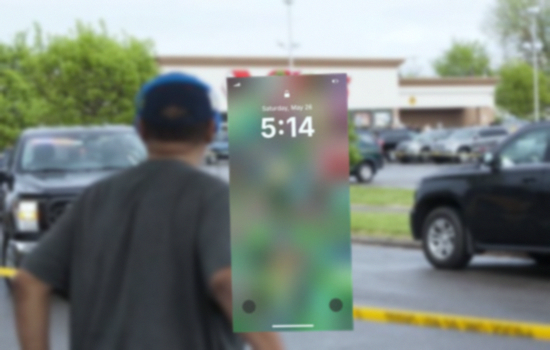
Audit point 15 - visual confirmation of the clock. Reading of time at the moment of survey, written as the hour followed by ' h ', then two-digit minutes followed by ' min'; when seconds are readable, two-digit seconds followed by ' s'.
5 h 14 min
